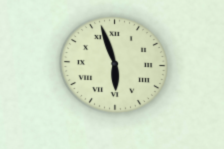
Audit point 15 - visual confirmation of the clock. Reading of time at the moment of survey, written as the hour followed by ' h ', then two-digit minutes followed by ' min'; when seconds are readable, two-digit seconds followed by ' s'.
5 h 57 min
